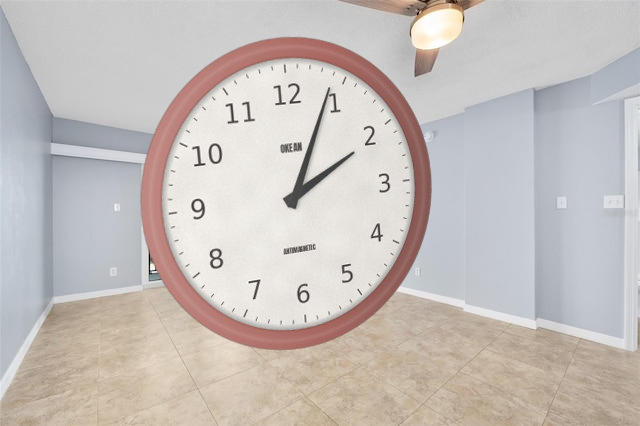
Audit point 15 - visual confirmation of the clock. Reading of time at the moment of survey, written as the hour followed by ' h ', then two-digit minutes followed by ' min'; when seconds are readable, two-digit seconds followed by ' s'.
2 h 04 min
